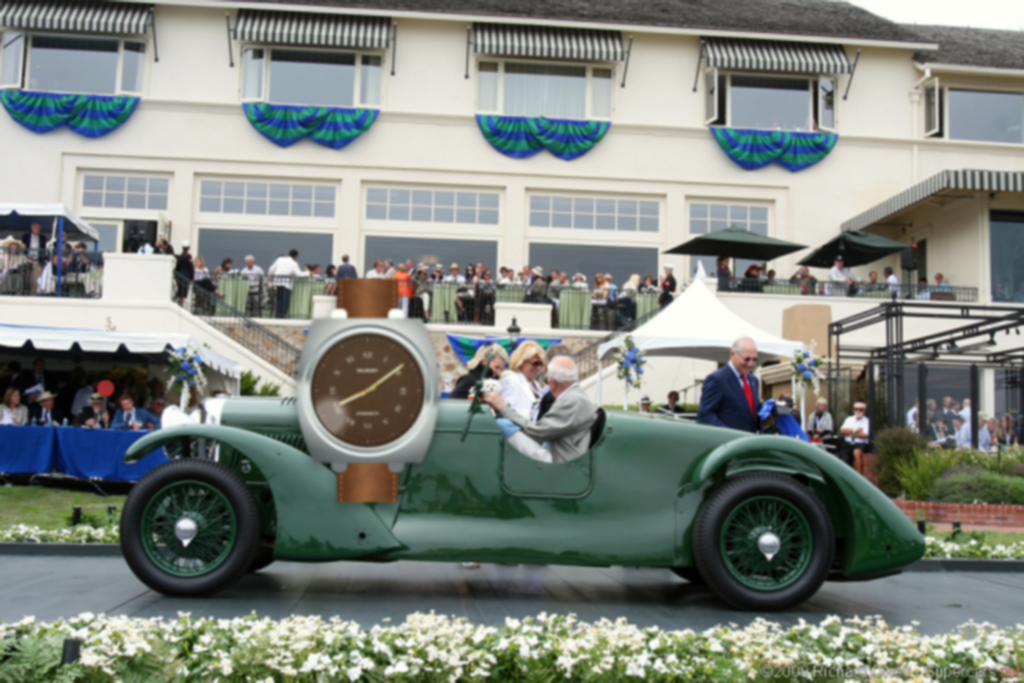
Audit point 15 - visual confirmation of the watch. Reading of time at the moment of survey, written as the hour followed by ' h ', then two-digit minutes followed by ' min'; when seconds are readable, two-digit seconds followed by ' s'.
8 h 09 min
